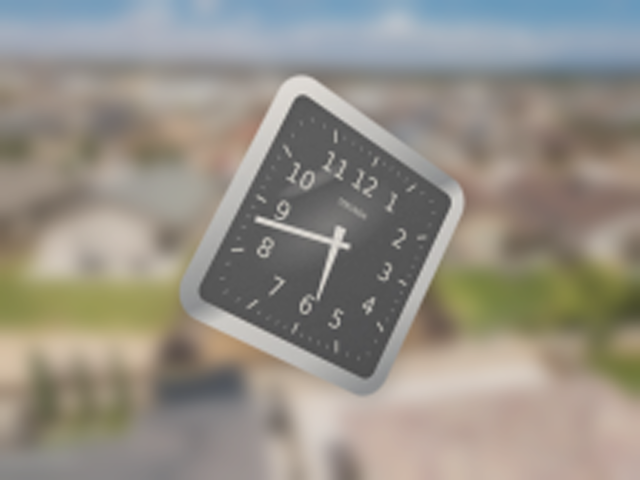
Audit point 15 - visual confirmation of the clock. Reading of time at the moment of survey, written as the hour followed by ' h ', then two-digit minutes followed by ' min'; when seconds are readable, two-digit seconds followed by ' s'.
5 h 43 min
